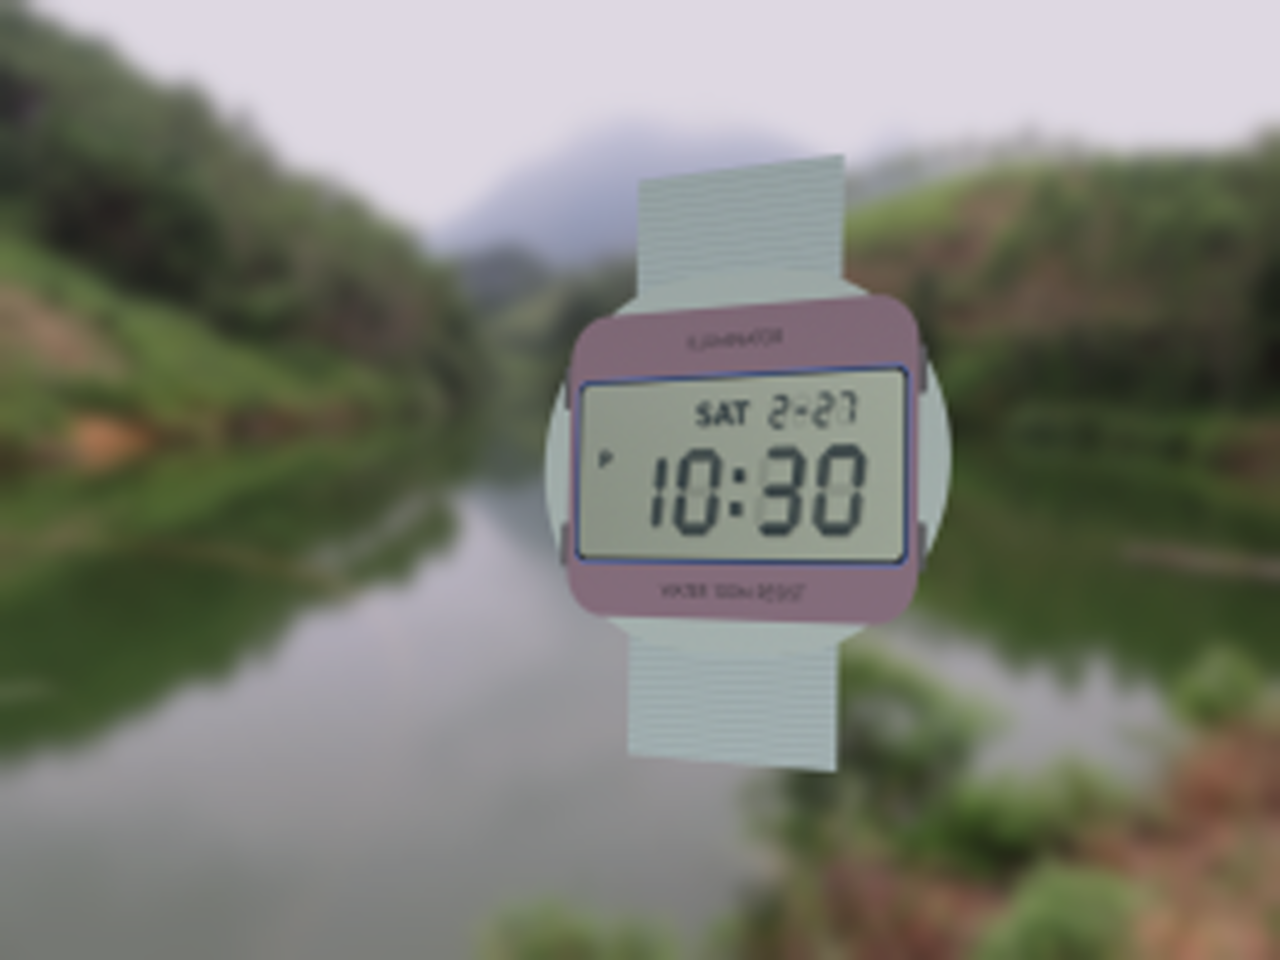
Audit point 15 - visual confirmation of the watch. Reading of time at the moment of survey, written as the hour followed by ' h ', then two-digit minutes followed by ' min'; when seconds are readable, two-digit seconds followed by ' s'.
10 h 30 min
